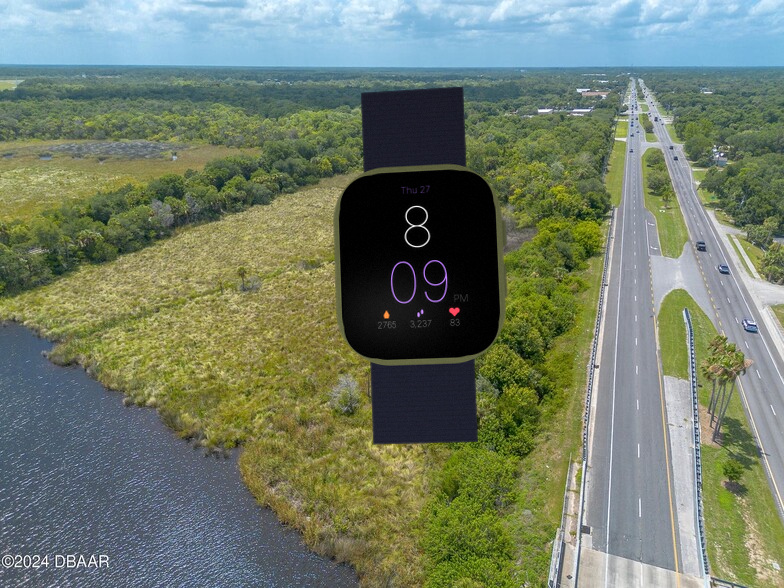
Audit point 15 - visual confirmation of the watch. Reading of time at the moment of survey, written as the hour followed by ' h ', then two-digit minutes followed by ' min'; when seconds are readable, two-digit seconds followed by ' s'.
8 h 09 min
